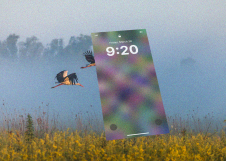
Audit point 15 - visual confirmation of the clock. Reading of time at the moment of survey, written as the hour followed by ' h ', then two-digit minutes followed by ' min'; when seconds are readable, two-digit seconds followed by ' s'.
9 h 20 min
